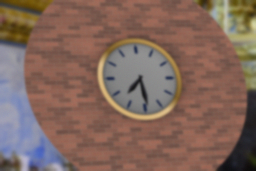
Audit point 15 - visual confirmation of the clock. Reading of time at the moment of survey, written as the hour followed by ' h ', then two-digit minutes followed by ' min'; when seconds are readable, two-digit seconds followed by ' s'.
7 h 29 min
